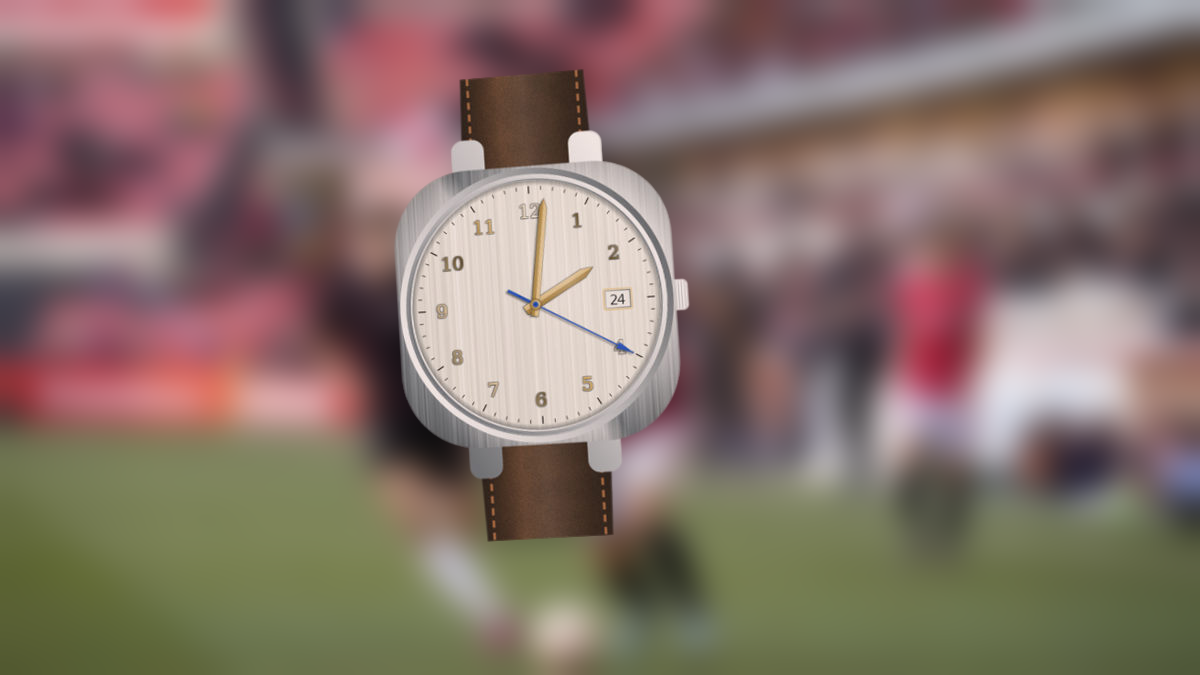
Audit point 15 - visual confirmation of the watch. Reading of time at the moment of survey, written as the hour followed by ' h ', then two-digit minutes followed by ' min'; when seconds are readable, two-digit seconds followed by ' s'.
2 h 01 min 20 s
